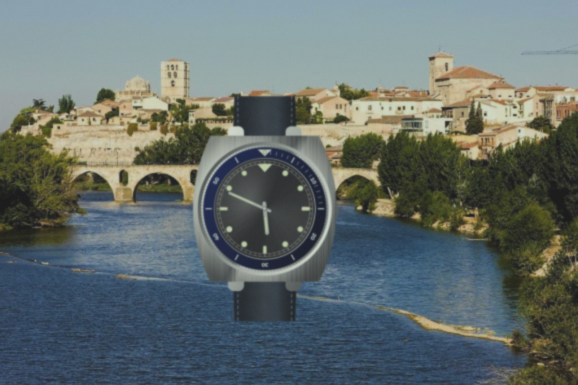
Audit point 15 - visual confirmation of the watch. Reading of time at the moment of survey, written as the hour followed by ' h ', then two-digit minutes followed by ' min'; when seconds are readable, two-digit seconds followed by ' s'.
5 h 49 min
